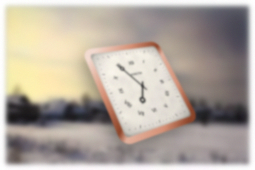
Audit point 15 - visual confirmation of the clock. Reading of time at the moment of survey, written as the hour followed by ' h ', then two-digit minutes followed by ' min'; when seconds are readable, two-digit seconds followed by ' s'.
6 h 55 min
